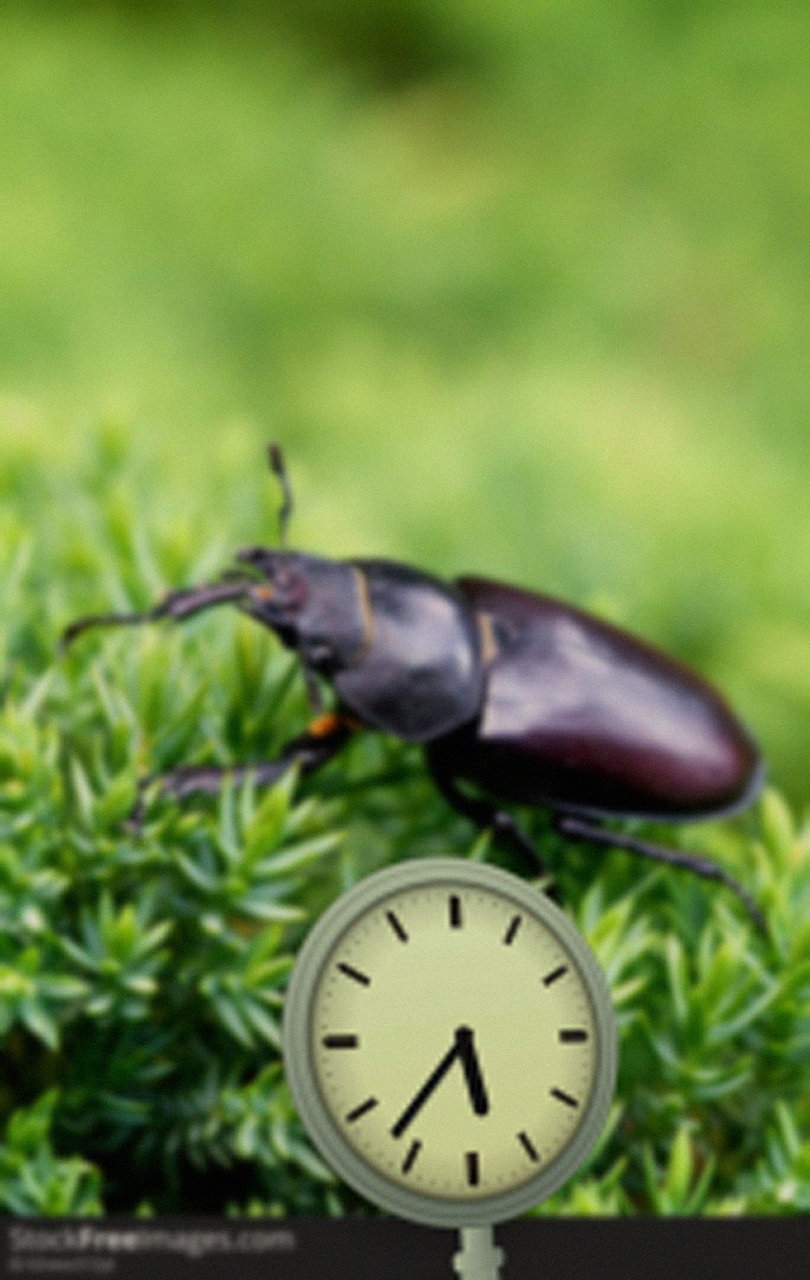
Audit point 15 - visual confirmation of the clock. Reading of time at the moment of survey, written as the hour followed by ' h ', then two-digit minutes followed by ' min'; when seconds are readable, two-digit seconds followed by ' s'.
5 h 37 min
